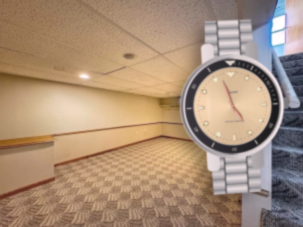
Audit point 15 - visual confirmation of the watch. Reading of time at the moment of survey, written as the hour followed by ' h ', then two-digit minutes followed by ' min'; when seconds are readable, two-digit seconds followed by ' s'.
4 h 57 min
